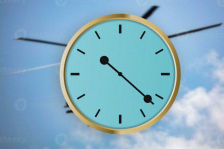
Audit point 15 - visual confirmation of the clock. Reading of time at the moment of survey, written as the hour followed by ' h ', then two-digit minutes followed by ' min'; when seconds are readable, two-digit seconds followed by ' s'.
10 h 22 min
